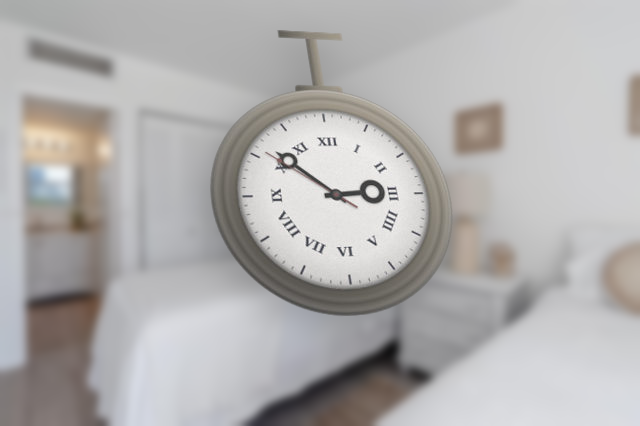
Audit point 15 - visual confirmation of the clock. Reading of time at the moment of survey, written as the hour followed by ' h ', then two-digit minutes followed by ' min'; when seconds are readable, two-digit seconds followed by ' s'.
2 h 51 min 51 s
